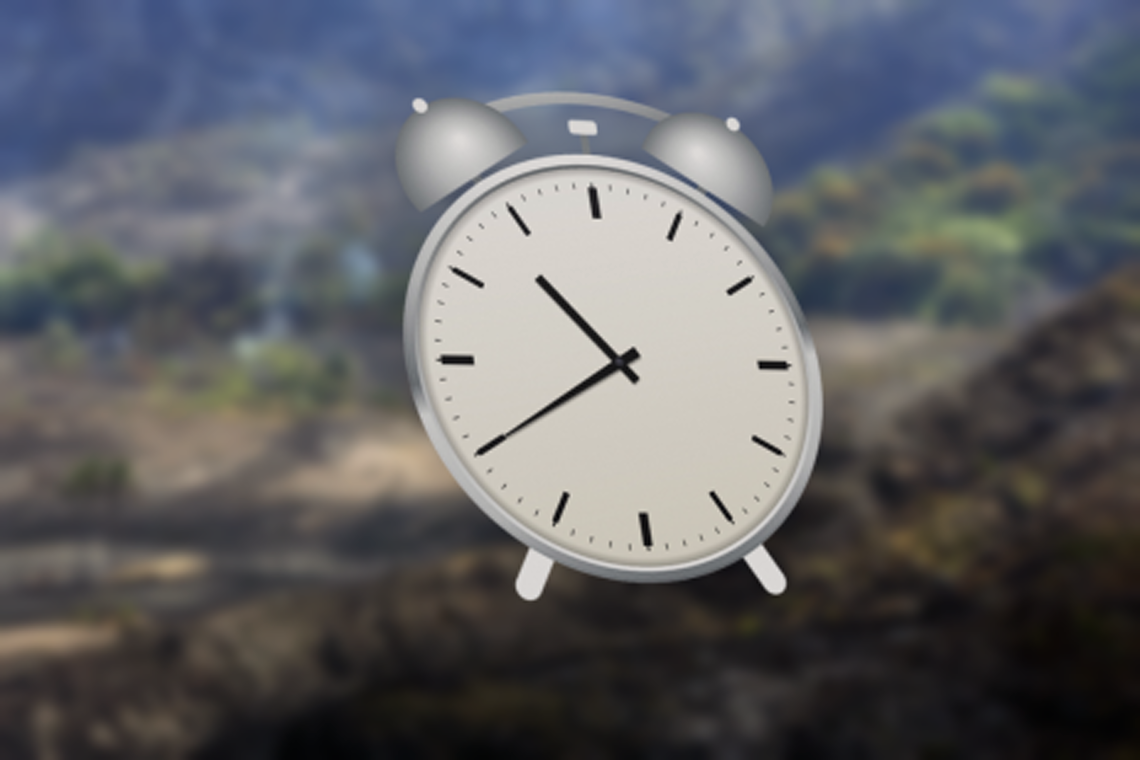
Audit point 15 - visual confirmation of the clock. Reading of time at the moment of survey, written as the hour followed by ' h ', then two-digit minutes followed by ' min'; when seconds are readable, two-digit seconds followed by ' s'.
10 h 40 min
